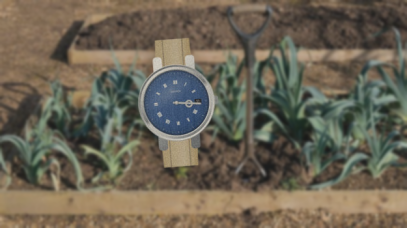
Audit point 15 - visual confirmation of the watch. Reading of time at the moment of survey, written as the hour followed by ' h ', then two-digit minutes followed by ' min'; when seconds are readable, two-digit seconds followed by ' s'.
3 h 16 min
